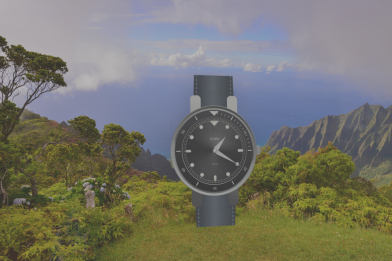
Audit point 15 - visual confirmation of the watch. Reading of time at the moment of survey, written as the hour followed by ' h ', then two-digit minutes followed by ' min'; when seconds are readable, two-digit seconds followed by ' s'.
1 h 20 min
